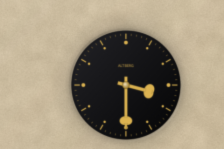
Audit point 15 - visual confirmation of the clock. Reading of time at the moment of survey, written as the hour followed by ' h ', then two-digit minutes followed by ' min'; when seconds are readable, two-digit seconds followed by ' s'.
3 h 30 min
